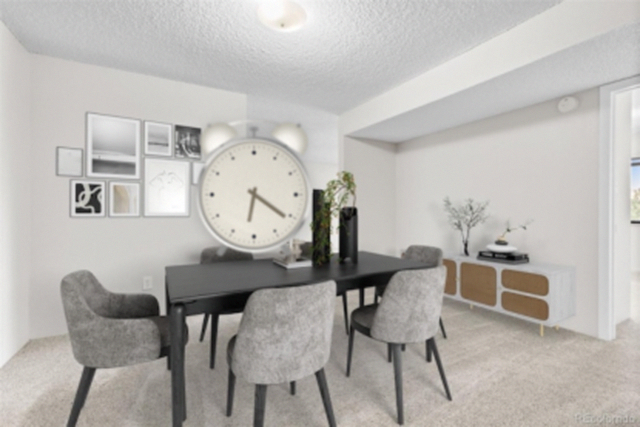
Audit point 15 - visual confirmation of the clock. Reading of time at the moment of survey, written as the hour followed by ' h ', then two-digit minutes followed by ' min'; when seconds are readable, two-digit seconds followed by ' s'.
6 h 21 min
